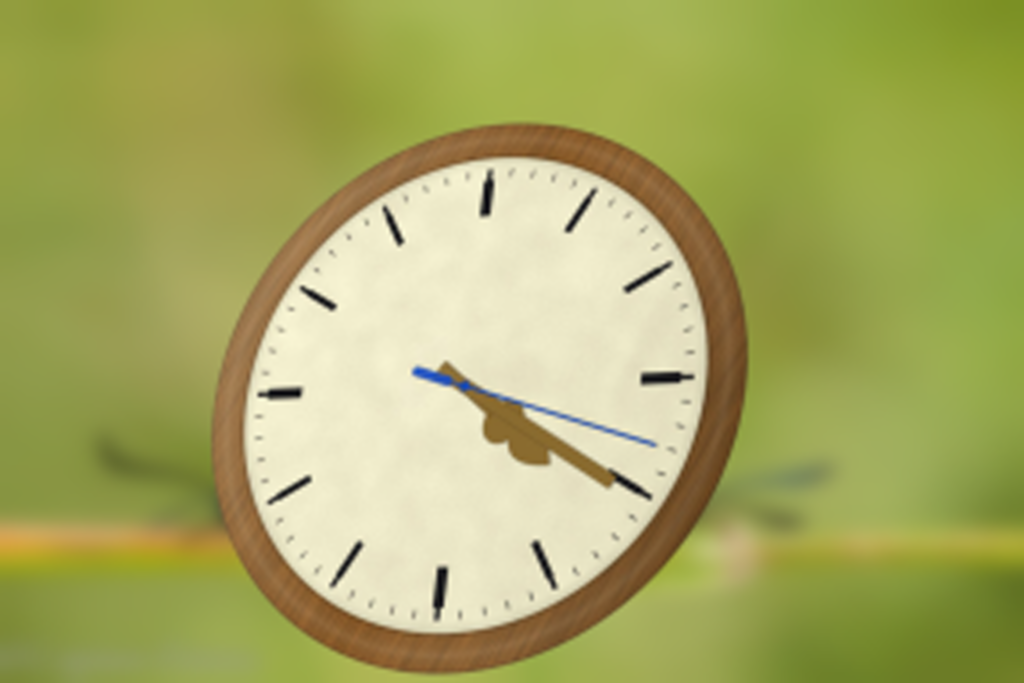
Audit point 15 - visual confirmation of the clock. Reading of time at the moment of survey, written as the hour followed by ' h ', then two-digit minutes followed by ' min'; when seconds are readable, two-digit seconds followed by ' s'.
4 h 20 min 18 s
